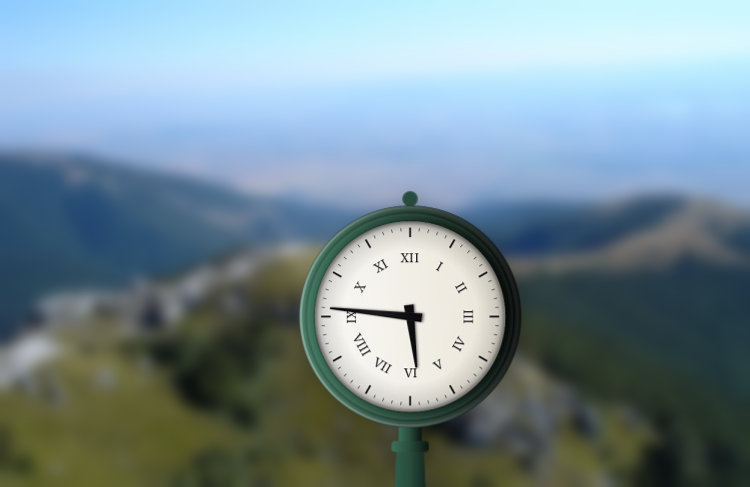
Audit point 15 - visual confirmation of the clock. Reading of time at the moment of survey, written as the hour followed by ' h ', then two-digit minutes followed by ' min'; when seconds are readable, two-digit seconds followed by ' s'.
5 h 46 min
